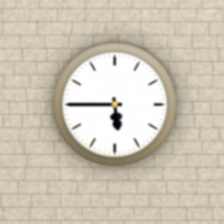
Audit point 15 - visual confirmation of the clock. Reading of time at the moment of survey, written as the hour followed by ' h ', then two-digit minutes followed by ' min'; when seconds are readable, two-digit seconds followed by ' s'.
5 h 45 min
